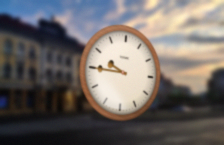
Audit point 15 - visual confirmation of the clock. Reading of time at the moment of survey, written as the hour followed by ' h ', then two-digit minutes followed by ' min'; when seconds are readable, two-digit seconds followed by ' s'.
9 h 45 min
